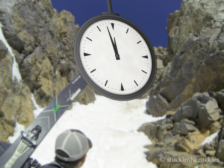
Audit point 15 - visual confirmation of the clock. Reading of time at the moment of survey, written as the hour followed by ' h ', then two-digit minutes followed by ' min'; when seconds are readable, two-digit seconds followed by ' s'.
11 h 58 min
